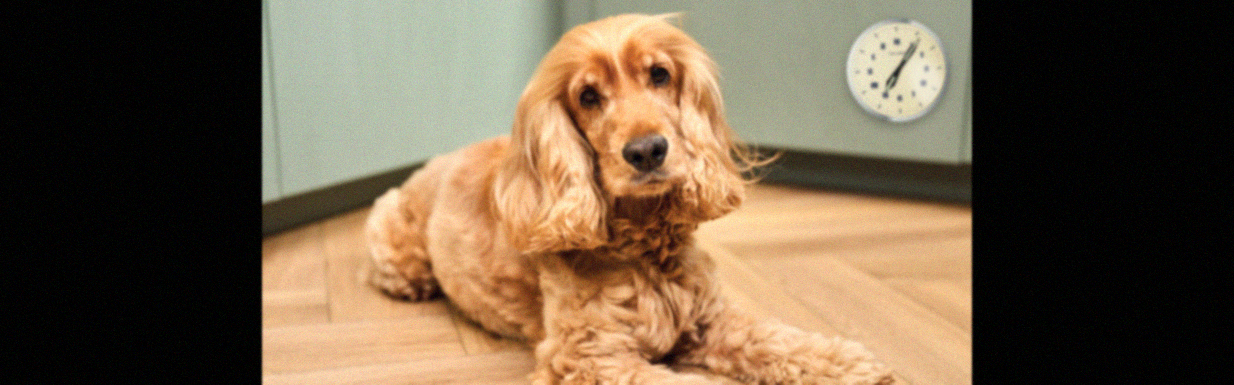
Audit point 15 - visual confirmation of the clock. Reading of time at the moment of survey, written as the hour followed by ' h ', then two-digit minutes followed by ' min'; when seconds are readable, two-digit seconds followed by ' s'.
7 h 06 min
